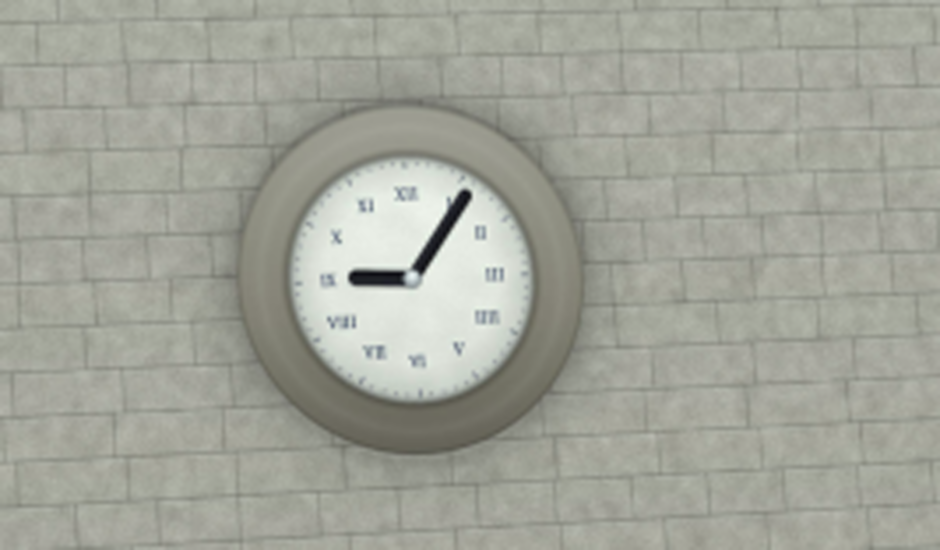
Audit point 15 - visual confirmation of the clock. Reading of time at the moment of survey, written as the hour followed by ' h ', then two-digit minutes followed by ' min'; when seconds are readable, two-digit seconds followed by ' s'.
9 h 06 min
